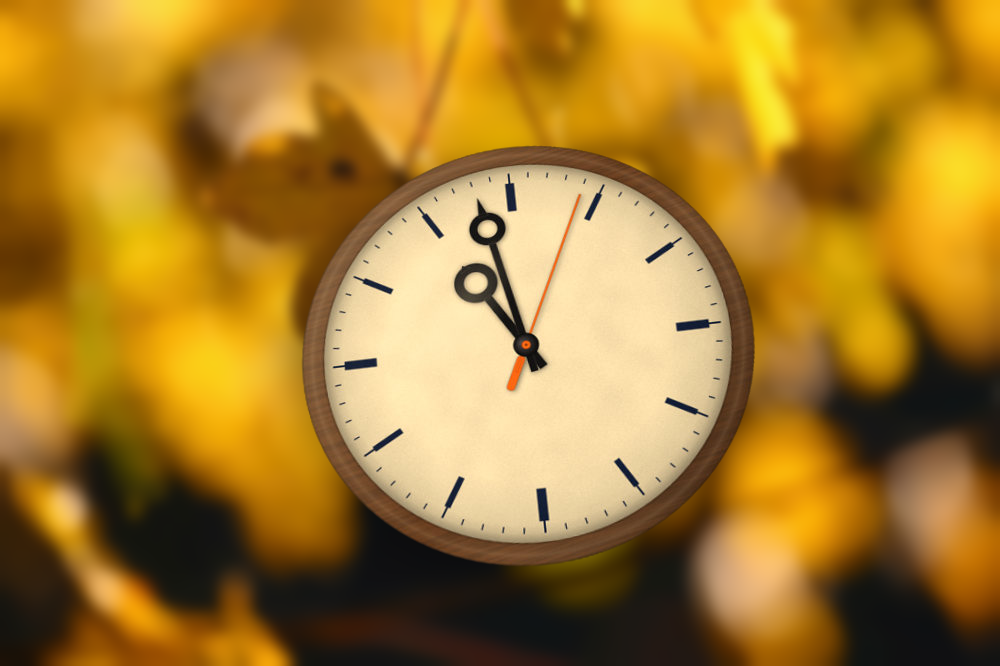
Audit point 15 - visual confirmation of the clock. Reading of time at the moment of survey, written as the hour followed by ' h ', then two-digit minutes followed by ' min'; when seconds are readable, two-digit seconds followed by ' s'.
10 h 58 min 04 s
